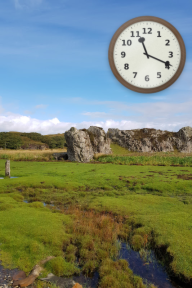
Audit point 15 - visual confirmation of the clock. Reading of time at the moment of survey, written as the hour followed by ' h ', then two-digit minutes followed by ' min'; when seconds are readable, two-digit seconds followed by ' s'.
11 h 19 min
